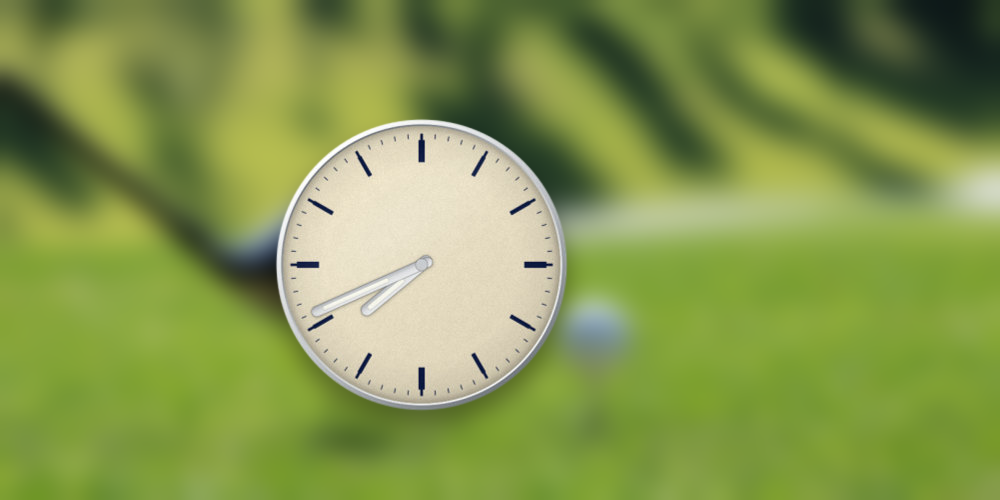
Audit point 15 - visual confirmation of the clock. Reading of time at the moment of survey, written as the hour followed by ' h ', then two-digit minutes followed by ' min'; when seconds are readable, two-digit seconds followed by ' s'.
7 h 41 min
